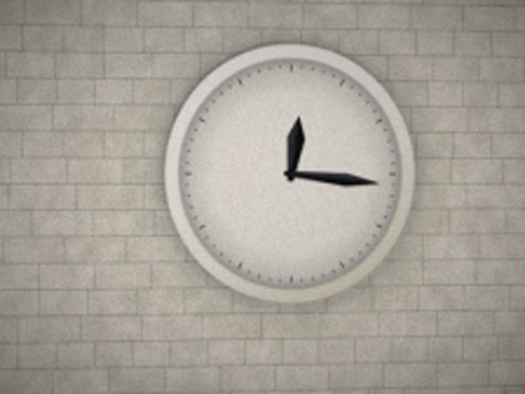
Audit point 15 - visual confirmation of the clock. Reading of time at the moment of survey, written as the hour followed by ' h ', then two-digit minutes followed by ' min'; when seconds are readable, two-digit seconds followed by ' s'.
12 h 16 min
